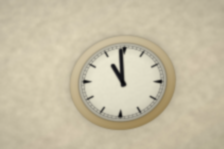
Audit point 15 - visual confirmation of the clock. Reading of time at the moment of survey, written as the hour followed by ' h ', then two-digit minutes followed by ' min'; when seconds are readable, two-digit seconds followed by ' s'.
10 h 59 min
